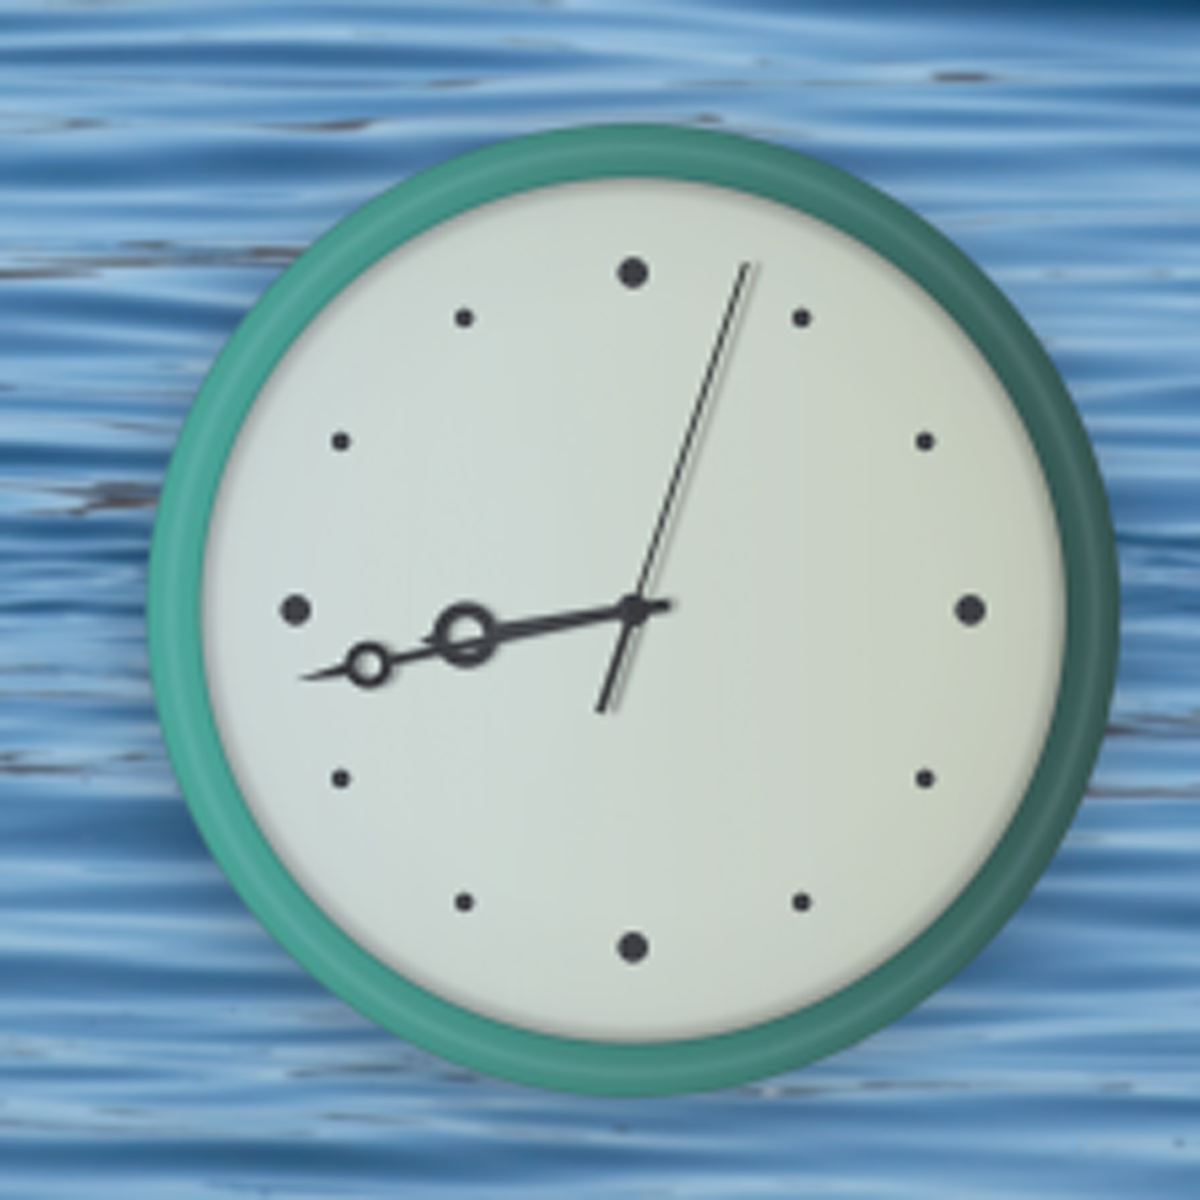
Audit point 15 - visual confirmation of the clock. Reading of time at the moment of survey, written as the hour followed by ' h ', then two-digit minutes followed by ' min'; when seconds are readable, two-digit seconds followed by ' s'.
8 h 43 min 03 s
